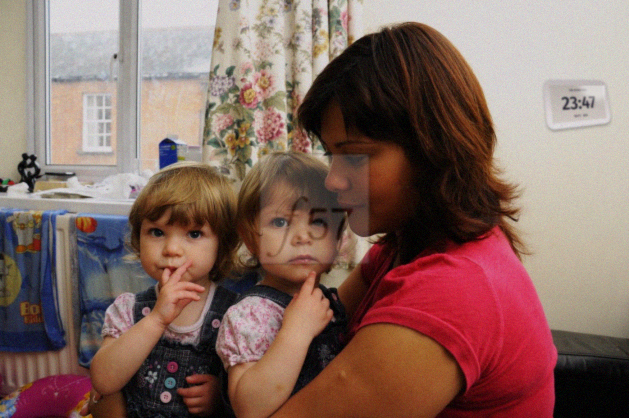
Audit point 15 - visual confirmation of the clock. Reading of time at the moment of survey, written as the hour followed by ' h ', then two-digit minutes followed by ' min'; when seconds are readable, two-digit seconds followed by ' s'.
23 h 47 min
